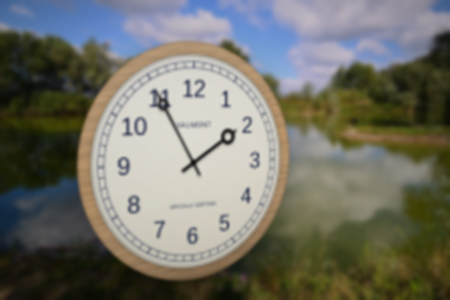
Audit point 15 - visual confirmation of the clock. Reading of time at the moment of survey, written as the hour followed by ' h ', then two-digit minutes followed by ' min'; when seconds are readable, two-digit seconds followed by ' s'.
1 h 55 min
